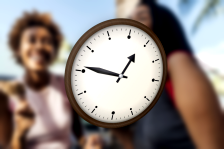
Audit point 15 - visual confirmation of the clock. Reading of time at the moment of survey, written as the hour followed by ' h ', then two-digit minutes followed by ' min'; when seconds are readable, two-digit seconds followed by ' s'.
12 h 46 min
